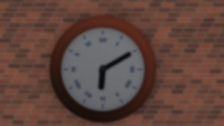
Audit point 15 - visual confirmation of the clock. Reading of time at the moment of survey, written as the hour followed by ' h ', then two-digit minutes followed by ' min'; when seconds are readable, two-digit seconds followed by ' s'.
6 h 10 min
